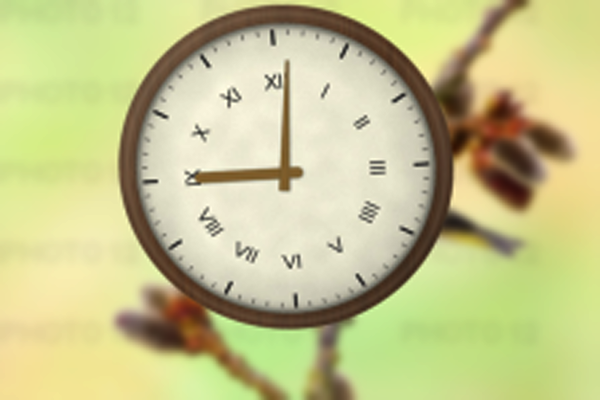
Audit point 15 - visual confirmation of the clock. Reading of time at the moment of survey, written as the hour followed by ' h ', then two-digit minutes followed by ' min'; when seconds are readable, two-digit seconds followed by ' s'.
9 h 01 min
